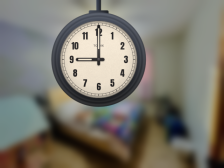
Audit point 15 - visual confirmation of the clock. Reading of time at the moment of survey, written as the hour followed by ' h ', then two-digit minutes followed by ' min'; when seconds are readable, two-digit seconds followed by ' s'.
9 h 00 min
